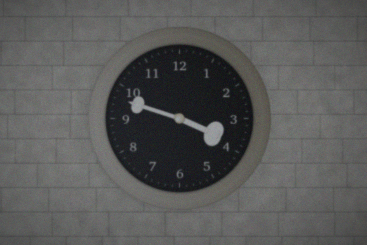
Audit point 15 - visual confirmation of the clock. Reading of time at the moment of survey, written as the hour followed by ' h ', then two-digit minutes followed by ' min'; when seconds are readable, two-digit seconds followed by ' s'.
3 h 48 min
